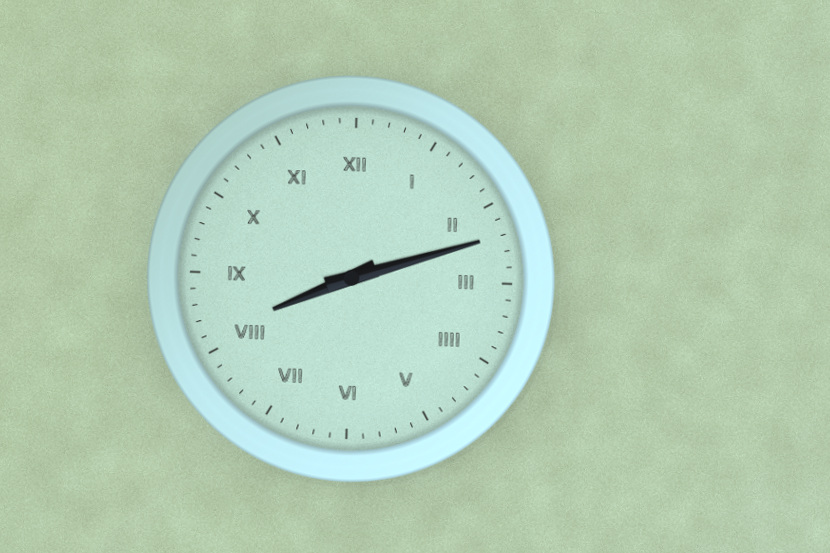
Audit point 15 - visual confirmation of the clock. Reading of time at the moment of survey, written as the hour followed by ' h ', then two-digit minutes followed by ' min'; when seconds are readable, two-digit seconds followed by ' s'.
8 h 12 min
